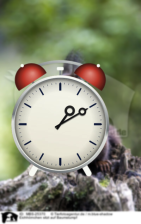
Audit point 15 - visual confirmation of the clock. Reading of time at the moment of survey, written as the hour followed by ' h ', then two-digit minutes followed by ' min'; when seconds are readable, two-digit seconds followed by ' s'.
1 h 10 min
